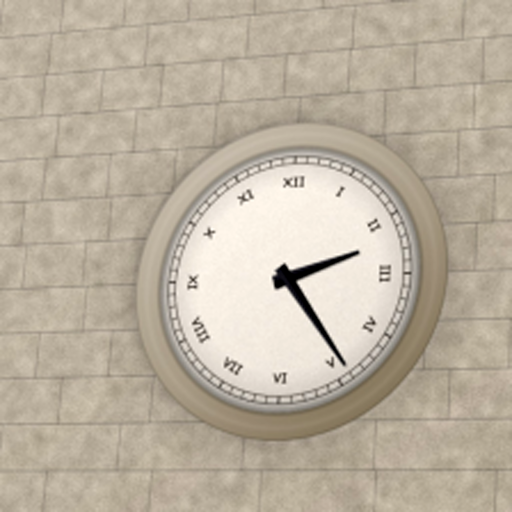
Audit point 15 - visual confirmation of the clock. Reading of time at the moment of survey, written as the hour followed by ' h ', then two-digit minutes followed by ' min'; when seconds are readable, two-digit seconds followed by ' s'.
2 h 24 min
